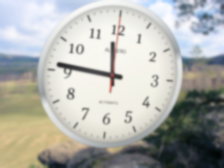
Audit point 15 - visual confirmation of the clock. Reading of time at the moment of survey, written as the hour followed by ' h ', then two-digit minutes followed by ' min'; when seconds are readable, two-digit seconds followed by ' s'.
11 h 46 min 00 s
